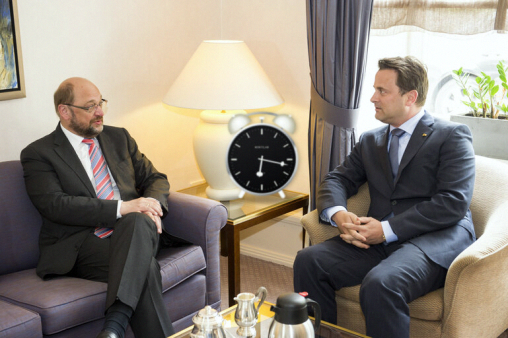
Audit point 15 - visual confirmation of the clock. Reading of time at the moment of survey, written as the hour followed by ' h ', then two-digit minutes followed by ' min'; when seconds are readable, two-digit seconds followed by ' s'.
6 h 17 min
